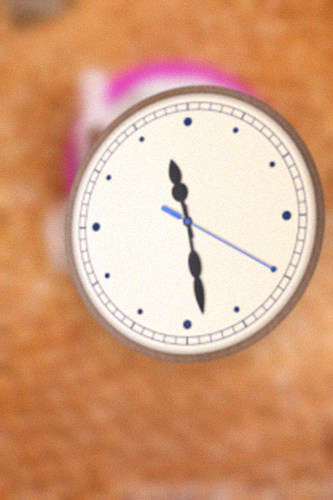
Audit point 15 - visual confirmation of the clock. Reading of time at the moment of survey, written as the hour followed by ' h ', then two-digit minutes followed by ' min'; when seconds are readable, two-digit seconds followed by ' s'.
11 h 28 min 20 s
